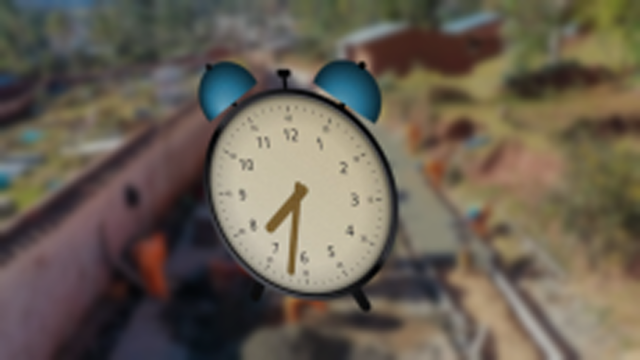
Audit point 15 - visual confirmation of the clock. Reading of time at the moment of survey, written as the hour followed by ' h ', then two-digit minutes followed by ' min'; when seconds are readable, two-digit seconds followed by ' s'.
7 h 32 min
